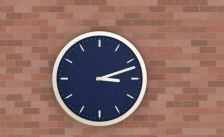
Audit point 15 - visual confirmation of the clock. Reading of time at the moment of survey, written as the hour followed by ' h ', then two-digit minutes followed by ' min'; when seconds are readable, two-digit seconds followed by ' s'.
3 h 12 min
